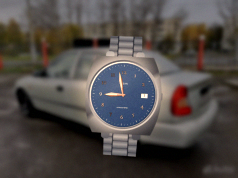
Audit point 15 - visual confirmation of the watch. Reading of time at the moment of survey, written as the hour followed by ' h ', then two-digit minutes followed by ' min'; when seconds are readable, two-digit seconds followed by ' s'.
8 h 58 min
